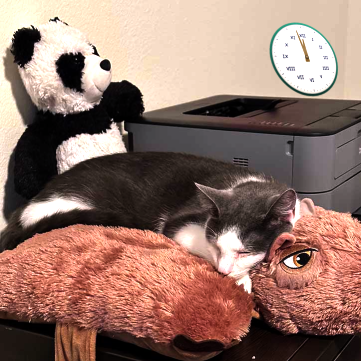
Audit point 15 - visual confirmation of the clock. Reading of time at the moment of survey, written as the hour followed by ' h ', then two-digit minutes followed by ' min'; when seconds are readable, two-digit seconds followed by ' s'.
11 h 58 min
